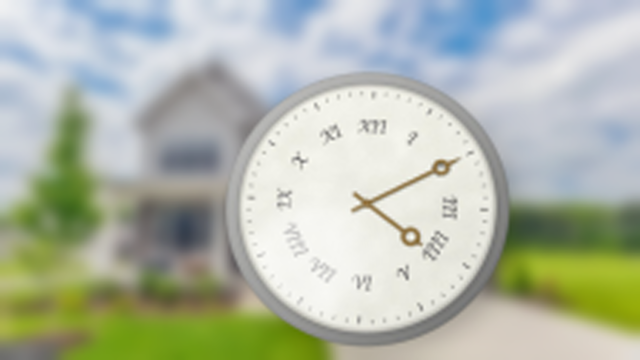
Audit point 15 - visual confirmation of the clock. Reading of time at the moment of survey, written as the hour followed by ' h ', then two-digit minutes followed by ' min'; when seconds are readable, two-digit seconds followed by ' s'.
4 h 10 min
